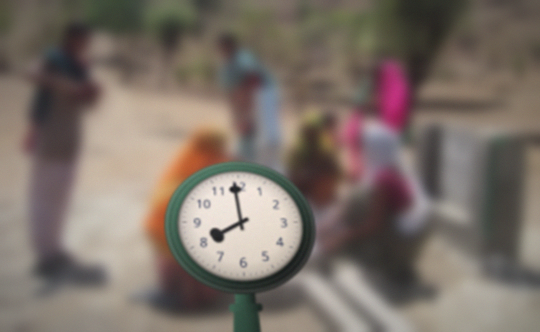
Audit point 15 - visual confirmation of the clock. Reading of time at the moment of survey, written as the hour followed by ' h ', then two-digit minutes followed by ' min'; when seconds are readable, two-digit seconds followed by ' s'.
7 h 59 min
